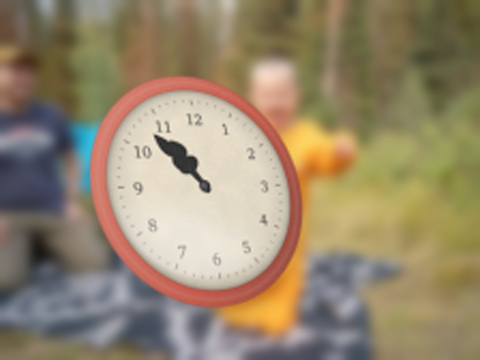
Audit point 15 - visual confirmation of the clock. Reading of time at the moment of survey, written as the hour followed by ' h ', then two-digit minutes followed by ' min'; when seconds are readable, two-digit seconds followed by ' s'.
10 h 53 min
